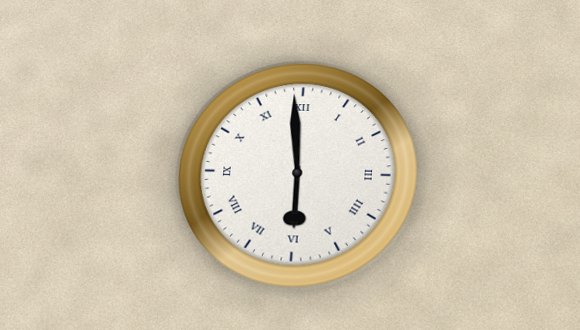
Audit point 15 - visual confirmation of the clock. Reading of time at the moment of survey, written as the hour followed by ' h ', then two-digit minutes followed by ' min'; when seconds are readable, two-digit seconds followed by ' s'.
5 h 59 min
